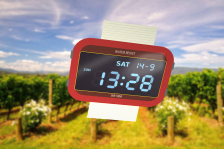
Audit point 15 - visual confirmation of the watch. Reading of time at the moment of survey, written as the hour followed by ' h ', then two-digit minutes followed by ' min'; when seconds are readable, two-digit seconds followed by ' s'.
13 h 28 min
